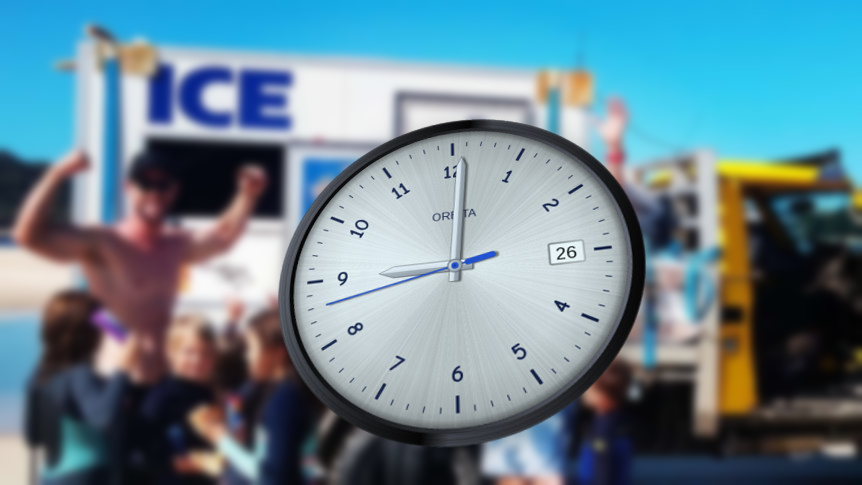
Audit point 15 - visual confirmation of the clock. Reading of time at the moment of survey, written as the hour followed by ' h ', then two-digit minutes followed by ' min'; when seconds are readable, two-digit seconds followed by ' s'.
9 h 00 min 43 s
